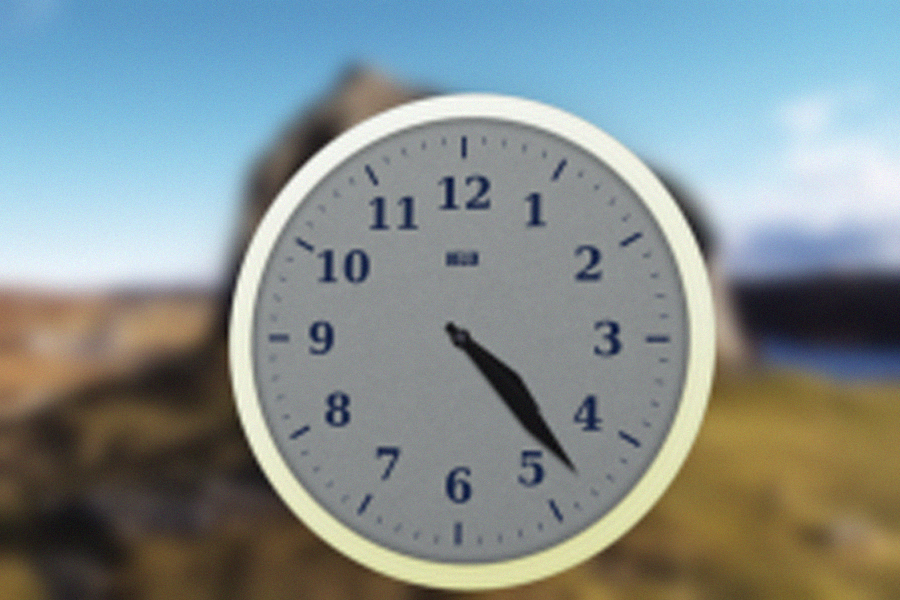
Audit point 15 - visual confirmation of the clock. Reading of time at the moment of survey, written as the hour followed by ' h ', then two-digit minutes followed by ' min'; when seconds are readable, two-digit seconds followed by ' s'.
4 h 23 min
